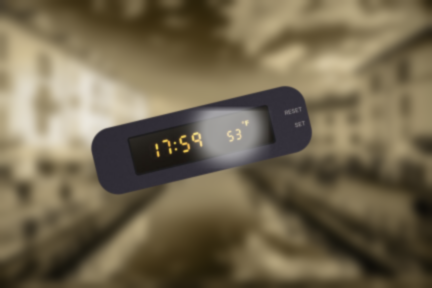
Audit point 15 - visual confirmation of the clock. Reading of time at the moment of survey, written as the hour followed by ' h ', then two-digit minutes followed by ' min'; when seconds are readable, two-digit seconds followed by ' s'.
17 h 59 min
